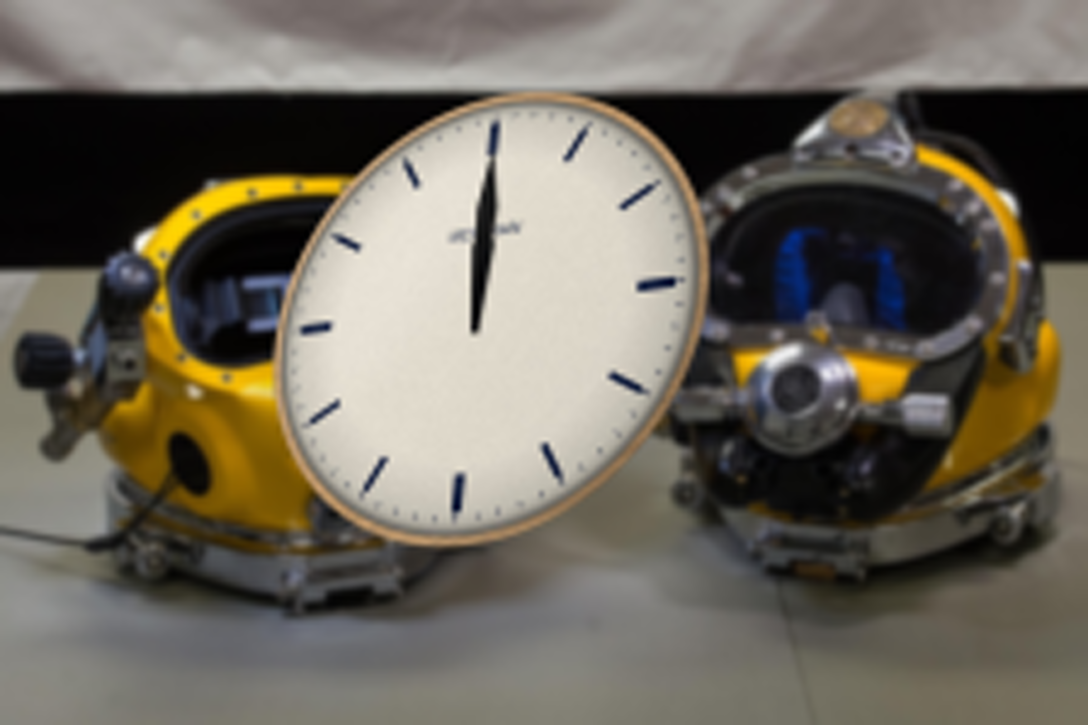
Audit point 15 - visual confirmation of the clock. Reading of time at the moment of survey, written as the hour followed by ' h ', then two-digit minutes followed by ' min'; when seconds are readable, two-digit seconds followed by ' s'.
12 h 00 min
